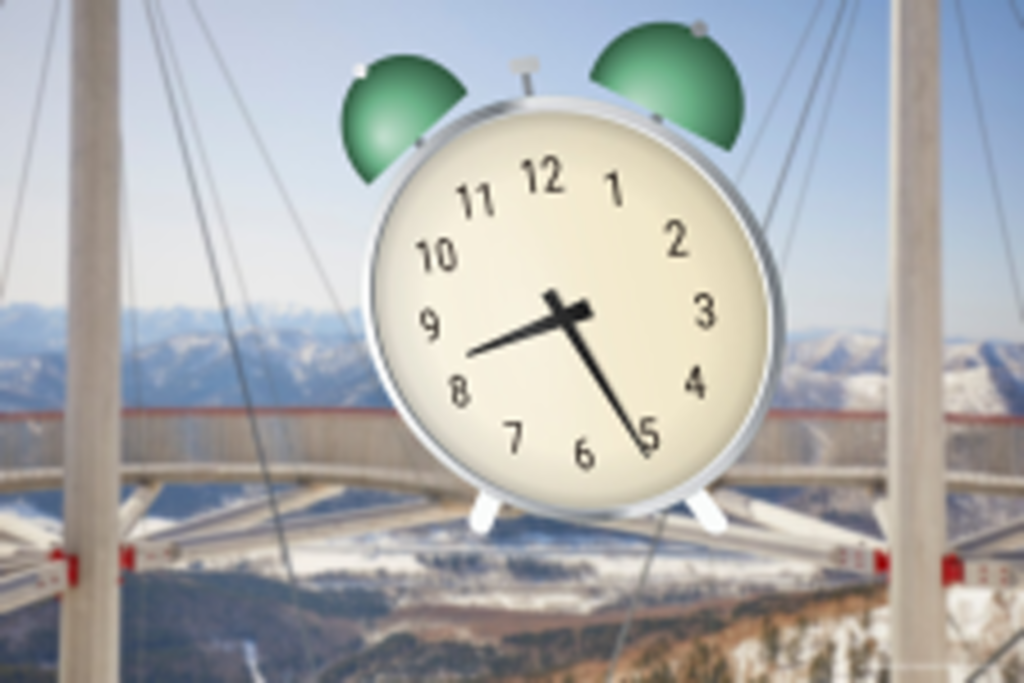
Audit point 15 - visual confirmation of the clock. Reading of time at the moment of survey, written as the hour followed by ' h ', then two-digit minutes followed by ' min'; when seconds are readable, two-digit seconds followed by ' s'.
8 h 26 min
